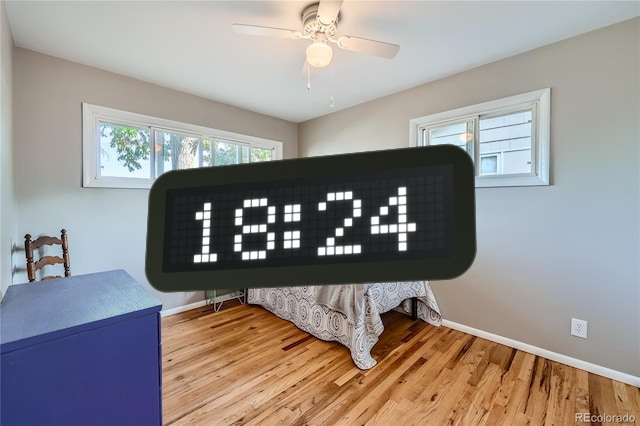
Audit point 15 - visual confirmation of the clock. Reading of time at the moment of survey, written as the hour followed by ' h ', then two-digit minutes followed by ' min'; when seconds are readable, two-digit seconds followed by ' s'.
18 h 24 min
